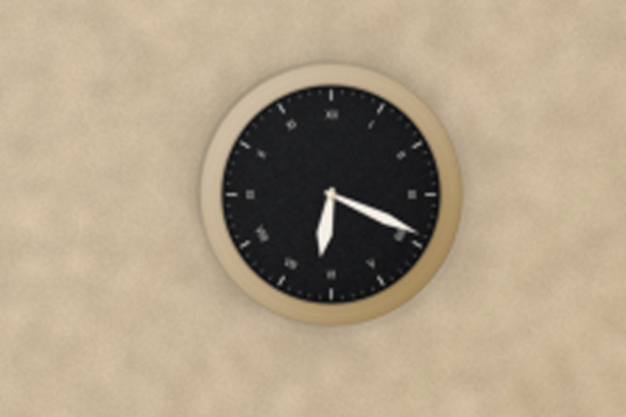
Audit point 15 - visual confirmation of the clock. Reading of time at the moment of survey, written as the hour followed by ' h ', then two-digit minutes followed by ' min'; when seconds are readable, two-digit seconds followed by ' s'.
6 h 19 min
